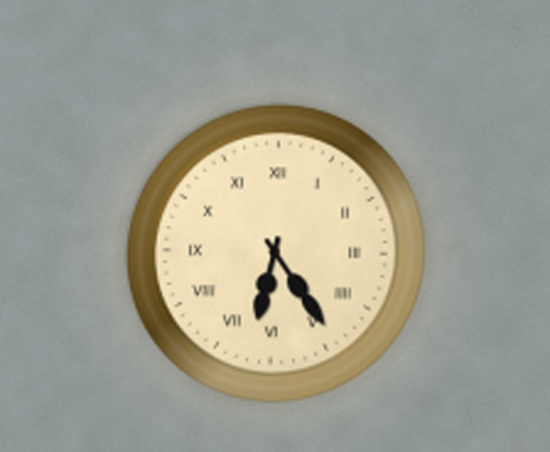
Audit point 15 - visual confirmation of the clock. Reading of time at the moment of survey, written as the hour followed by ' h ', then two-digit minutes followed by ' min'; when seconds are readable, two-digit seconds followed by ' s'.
6 h 24 min
